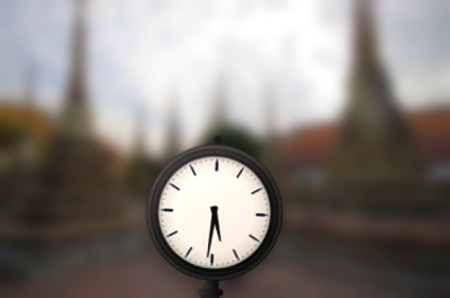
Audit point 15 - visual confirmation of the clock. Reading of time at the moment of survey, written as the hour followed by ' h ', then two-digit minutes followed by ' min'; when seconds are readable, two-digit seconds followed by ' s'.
5 h 31 min
